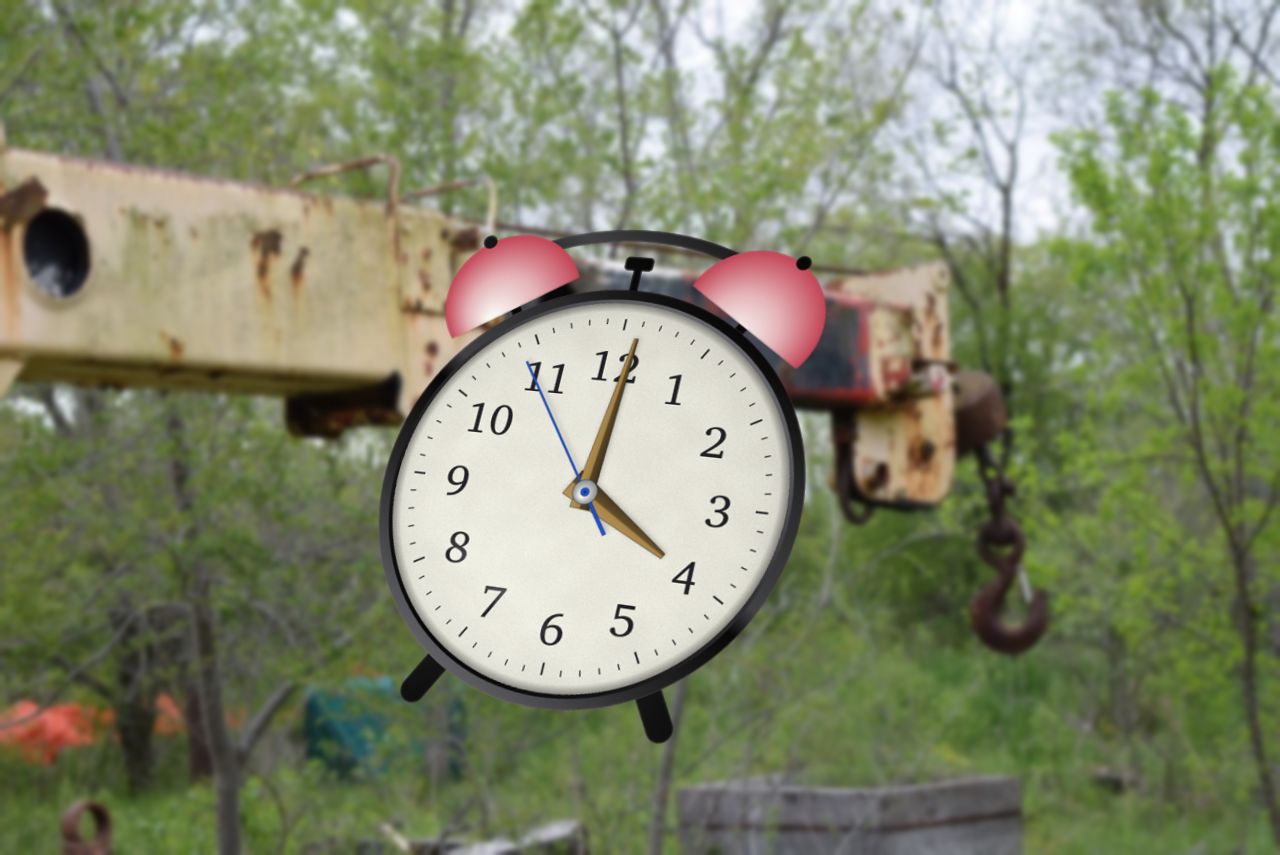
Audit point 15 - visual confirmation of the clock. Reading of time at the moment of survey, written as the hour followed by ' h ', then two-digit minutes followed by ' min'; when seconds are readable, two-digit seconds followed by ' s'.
4 h 00 min 54 s
